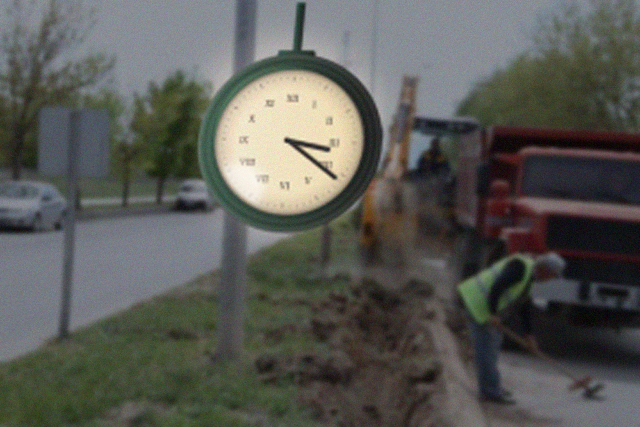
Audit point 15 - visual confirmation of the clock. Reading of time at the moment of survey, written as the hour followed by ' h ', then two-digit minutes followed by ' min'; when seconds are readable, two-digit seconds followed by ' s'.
3 h 21 min
